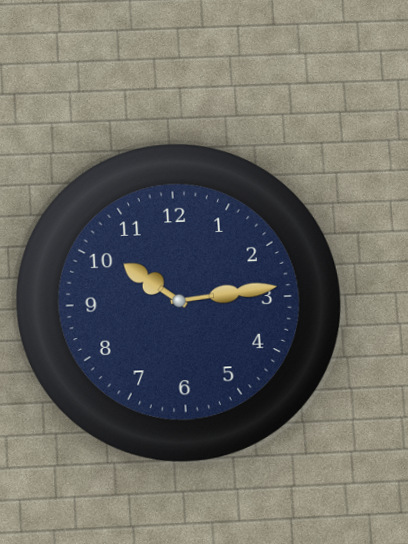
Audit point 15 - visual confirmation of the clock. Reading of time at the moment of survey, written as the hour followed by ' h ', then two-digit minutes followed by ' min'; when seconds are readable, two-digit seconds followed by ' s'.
10 h 14 min
